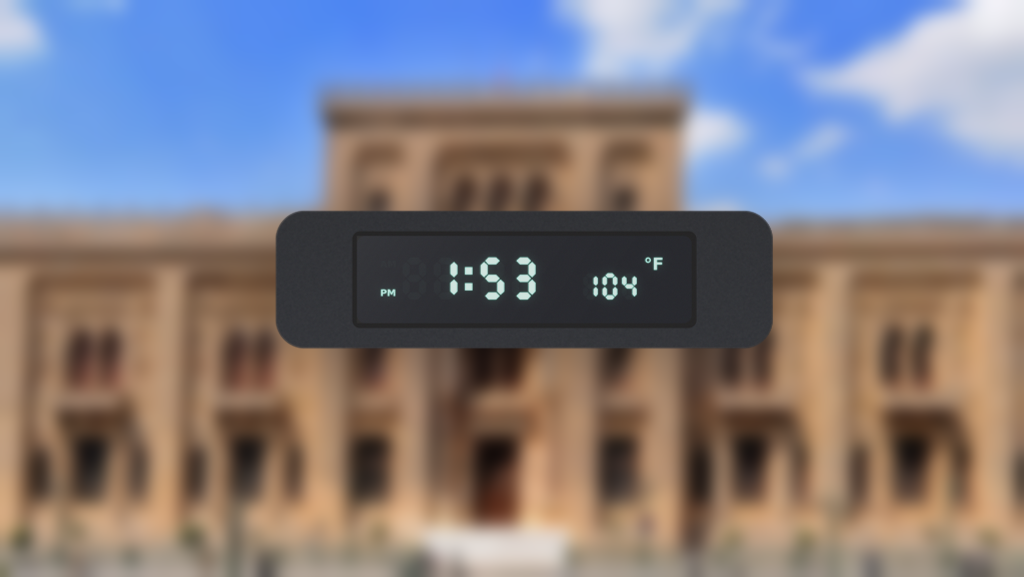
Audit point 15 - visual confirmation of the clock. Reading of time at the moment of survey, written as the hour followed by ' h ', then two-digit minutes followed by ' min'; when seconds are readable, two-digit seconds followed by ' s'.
1 h 53 min
